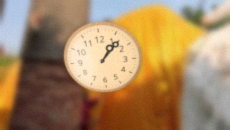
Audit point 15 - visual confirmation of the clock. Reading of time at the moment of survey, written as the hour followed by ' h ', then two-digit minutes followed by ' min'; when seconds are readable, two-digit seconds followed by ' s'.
1 h 07 min
